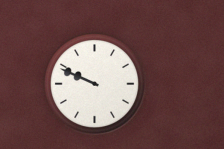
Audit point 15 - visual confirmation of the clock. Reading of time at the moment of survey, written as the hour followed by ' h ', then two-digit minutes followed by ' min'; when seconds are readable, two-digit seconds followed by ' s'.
9 h 49 min
